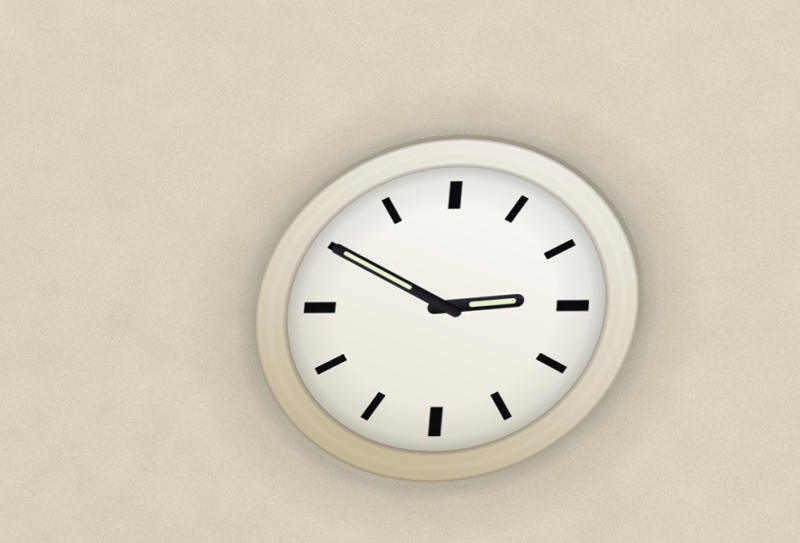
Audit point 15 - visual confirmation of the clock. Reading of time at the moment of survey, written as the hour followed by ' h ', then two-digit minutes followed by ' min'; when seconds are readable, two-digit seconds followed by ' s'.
2 h 50 min
